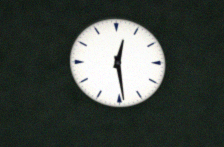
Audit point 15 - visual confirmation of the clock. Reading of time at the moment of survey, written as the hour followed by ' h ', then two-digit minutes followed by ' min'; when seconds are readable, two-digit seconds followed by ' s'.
12 h 29 min
